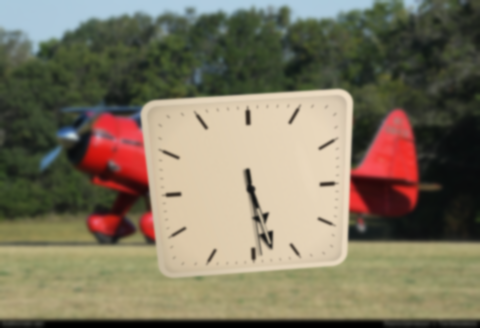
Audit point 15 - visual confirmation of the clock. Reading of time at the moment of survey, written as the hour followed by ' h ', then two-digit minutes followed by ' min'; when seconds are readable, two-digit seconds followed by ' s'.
5 h 27 min 29 s
